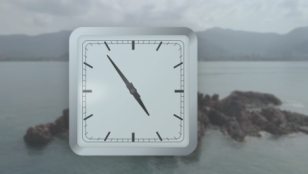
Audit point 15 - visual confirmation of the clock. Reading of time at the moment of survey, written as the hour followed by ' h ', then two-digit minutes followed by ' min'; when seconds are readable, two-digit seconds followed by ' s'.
4 h 54 min
